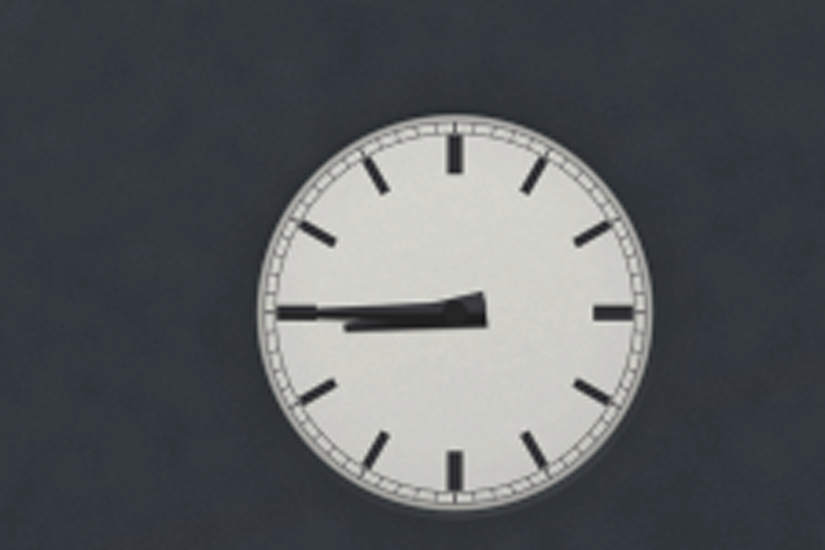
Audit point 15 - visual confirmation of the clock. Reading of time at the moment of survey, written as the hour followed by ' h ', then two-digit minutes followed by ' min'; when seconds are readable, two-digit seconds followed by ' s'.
8 h 45 min
